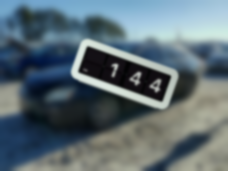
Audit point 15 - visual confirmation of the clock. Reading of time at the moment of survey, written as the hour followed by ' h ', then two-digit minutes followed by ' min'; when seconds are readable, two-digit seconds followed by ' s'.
1 h 44 min
